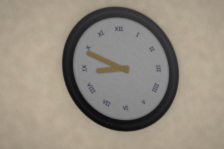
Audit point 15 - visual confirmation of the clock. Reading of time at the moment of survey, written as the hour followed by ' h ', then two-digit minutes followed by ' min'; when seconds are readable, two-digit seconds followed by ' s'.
8 h 49 min
